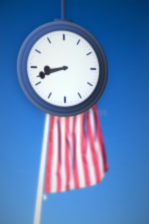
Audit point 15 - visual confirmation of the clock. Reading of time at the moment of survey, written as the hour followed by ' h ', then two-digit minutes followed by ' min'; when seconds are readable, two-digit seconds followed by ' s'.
8 h 42 min
